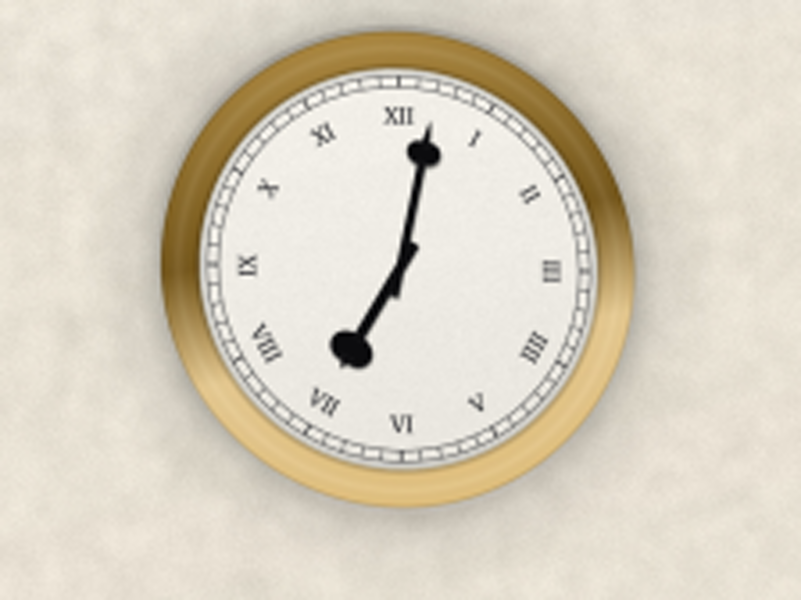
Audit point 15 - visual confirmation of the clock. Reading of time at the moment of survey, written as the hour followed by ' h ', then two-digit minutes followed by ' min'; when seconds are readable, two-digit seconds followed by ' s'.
7 h 02 min
